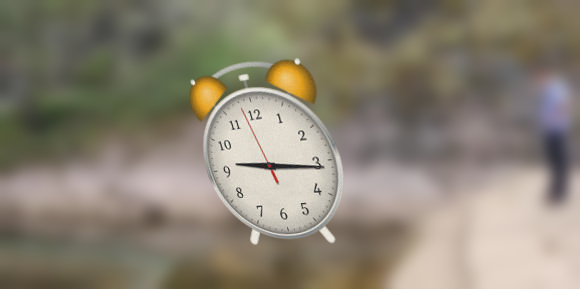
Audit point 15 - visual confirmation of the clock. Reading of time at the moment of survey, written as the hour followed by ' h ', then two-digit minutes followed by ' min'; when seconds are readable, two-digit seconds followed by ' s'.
9 h 15 min 58 s
